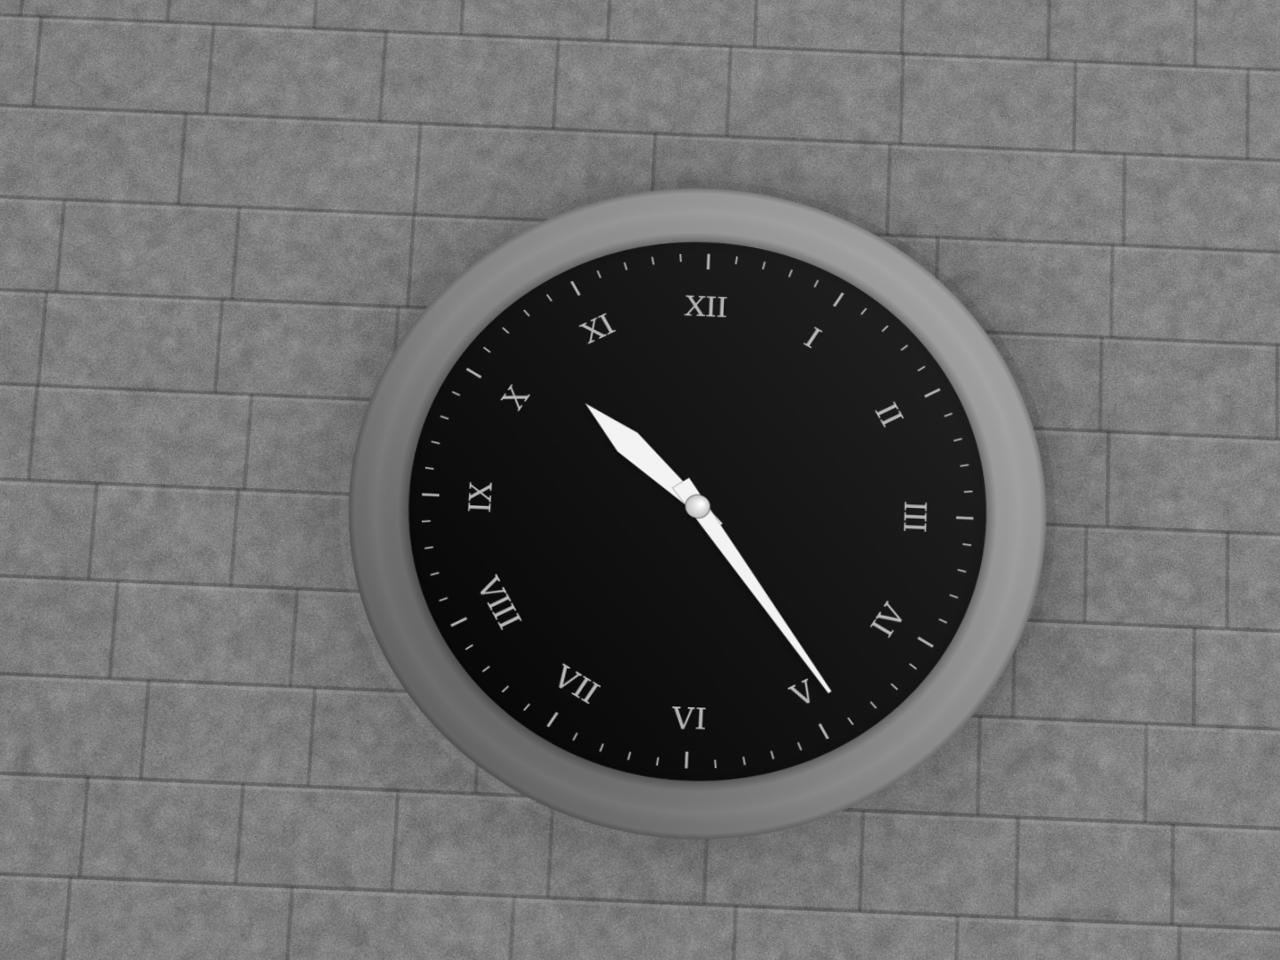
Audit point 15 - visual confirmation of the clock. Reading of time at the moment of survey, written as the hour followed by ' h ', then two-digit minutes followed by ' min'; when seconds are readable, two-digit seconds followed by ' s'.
10 h 24 min
